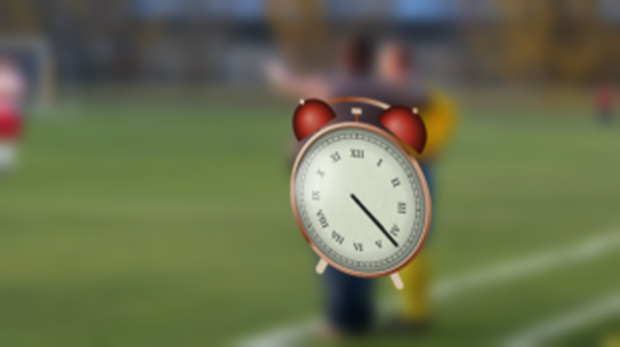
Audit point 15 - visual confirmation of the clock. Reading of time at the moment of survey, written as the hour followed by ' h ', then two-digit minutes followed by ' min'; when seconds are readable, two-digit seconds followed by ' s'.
4 h 22 min
